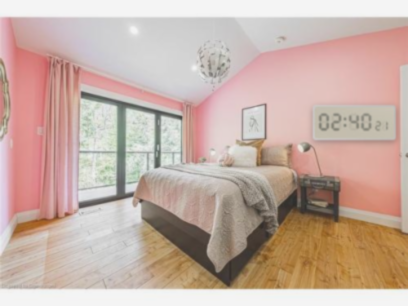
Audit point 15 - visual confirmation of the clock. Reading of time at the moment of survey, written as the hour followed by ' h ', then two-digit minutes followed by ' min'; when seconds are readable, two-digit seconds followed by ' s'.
2 h 40 min
